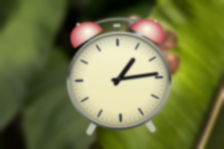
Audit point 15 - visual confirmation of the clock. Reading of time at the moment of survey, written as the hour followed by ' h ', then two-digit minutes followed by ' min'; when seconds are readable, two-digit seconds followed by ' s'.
1 h 14 min
